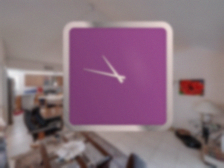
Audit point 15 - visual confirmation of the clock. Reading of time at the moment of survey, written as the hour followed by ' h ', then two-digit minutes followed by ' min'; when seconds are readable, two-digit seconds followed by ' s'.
10 h 47 min
